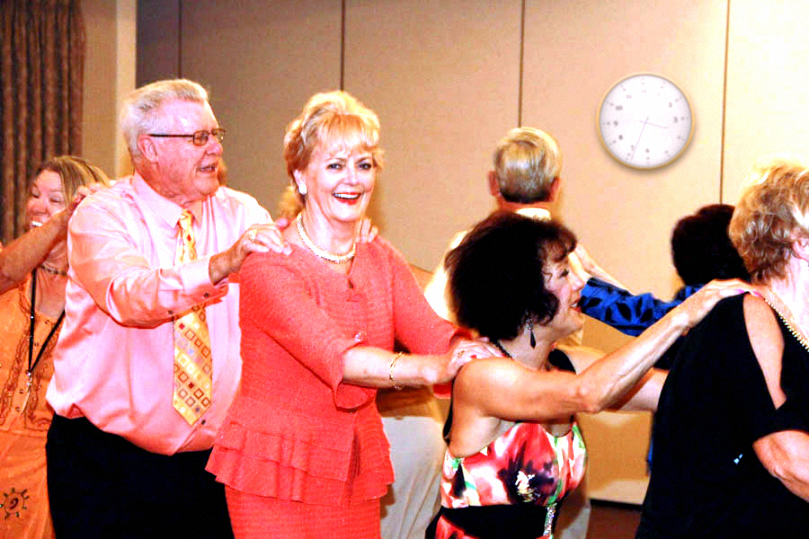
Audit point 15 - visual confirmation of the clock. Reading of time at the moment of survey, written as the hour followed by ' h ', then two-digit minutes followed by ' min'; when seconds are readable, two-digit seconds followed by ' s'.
3 h 34 min
